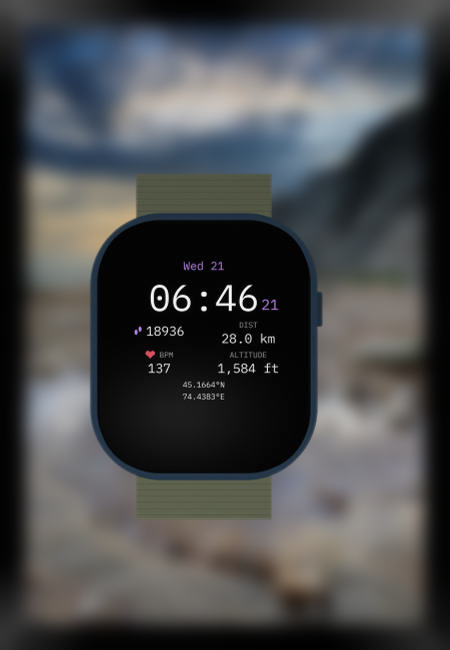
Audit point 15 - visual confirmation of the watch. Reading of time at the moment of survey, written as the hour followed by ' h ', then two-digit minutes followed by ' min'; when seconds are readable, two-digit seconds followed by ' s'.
6 h 46 min 21 s
